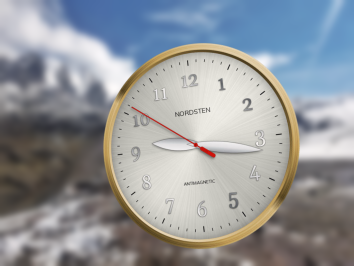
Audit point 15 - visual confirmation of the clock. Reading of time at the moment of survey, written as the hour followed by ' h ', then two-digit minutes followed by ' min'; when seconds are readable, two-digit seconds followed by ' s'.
9 h 16 min 51 s
